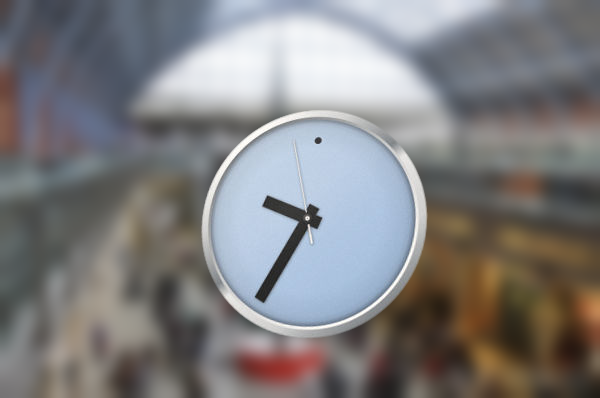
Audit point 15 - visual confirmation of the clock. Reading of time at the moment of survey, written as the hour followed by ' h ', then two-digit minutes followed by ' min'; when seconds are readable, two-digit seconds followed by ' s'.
9 h 33 min 57 s
